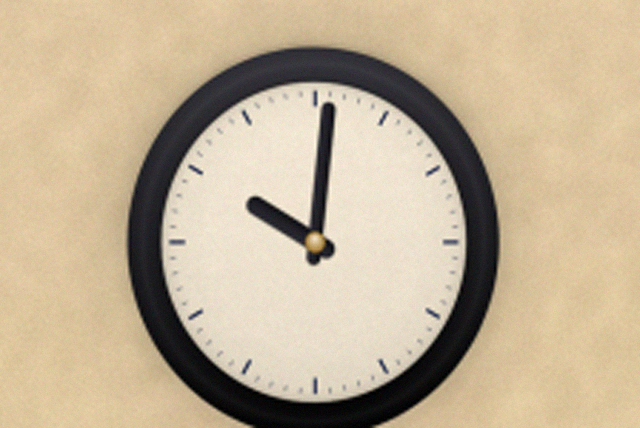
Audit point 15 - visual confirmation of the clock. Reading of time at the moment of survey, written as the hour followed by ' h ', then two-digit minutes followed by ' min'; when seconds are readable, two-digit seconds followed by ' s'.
10 h 01 min
